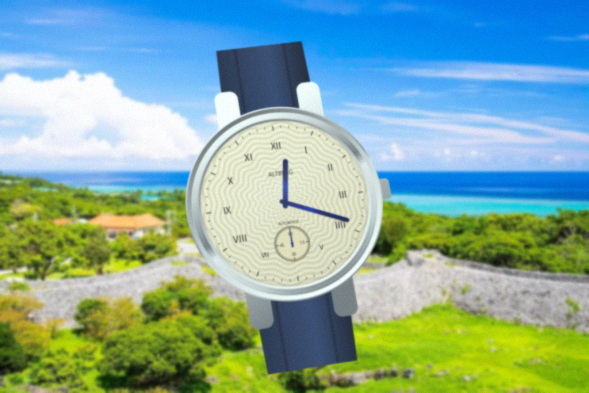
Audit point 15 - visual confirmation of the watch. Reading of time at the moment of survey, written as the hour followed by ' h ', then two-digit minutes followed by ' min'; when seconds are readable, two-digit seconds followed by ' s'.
12 h 19 min
